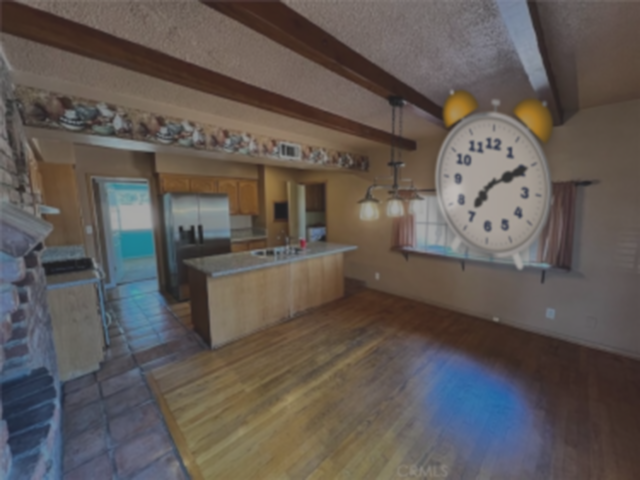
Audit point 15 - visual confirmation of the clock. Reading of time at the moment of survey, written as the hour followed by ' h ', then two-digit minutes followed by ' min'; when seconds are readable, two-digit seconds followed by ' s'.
7 h 10 min
